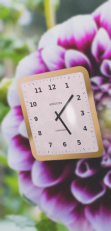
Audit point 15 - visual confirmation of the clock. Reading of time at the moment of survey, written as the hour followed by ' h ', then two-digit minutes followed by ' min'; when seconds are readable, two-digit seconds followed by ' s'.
5 h 08 min
